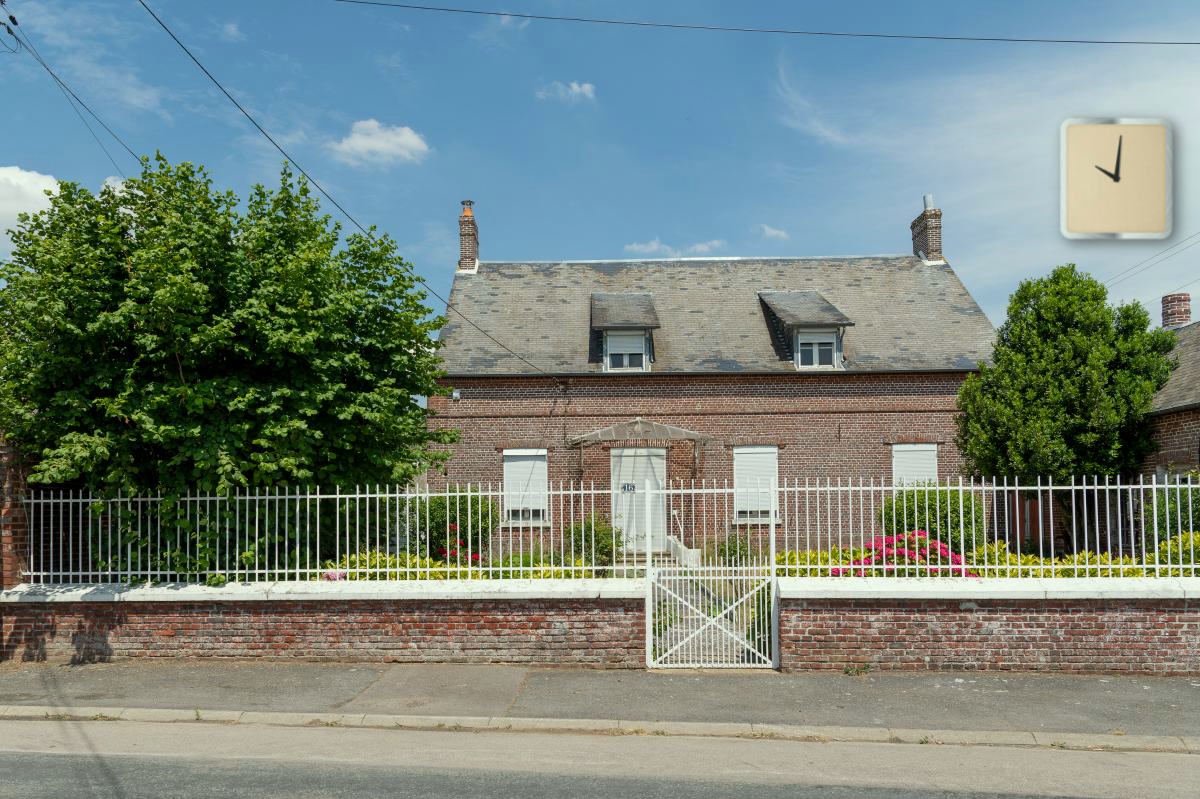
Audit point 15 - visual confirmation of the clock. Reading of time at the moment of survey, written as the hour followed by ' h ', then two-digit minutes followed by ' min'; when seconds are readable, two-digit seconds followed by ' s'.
10 h 01 min
